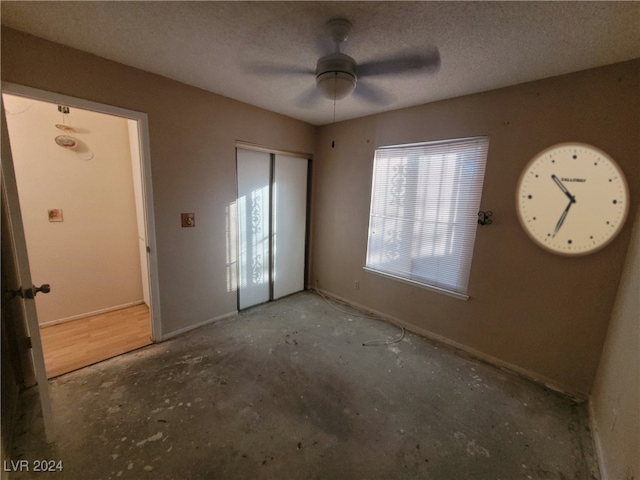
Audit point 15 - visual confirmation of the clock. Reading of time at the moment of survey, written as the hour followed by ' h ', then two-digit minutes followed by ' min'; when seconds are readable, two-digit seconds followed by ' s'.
10 h 34 min
